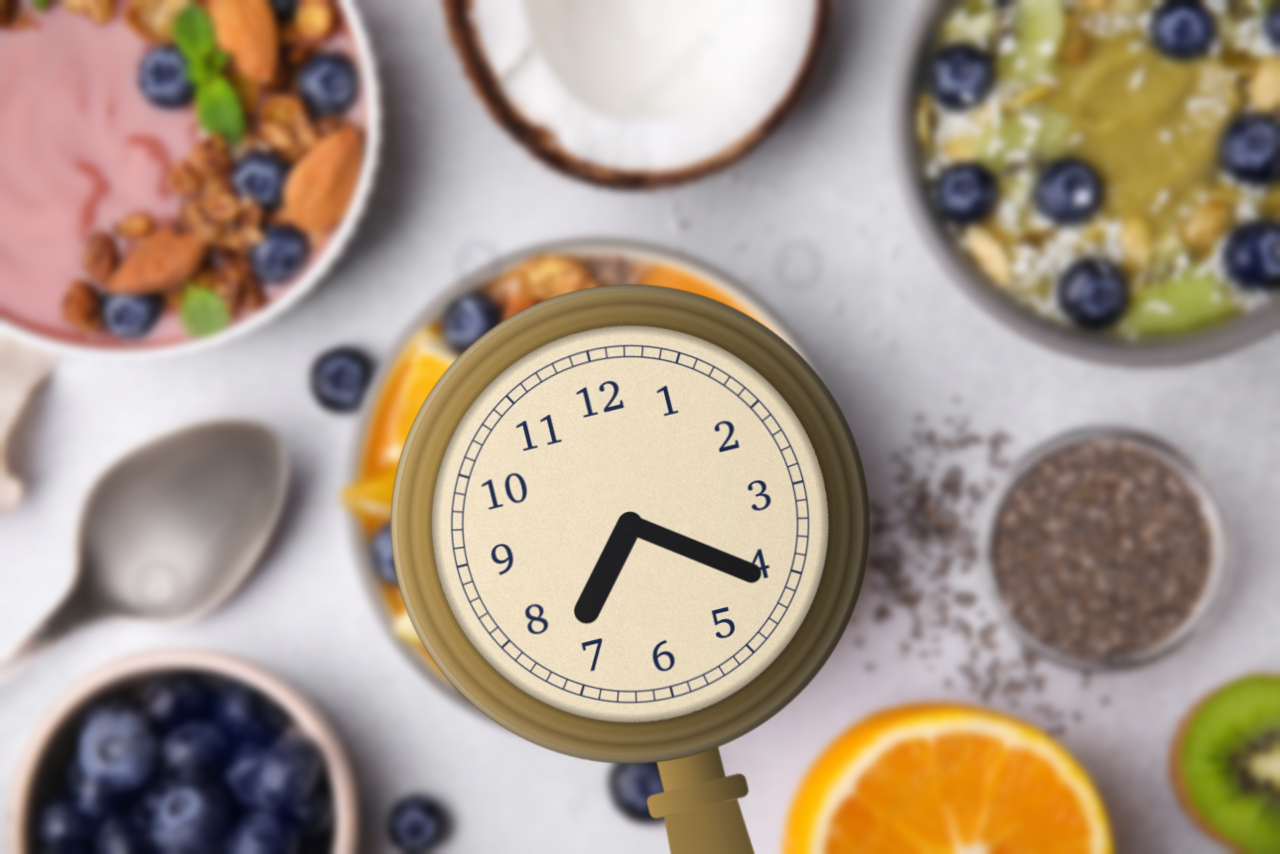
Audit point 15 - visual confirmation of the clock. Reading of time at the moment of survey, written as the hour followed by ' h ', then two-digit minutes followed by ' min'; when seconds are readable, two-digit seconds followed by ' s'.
7 h 21 min
